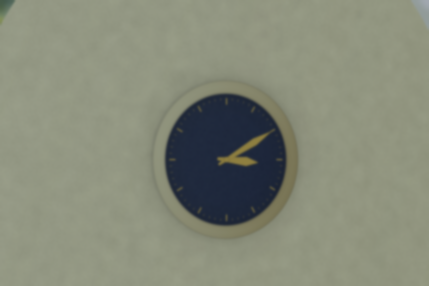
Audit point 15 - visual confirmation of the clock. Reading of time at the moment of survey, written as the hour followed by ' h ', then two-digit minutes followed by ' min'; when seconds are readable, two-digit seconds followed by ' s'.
3 h 10 min
